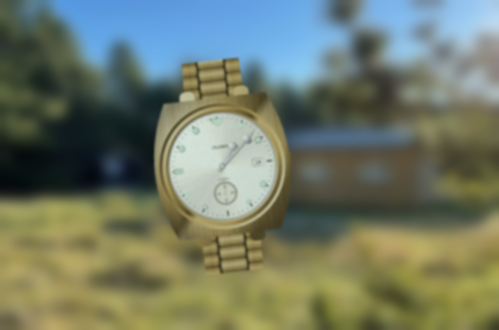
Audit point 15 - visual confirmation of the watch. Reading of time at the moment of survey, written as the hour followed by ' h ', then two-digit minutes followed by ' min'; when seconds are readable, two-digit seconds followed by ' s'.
1 h 08 min
